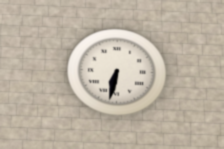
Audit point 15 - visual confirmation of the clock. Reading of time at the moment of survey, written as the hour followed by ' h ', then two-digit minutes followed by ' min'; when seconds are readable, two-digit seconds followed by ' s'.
6 h 32 min
